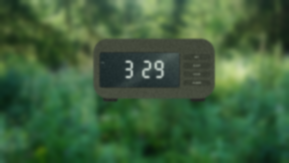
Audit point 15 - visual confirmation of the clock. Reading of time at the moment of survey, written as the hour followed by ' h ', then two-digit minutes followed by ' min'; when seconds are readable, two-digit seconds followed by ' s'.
3 h 29 min
